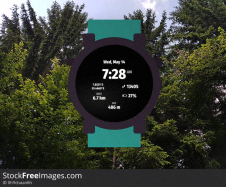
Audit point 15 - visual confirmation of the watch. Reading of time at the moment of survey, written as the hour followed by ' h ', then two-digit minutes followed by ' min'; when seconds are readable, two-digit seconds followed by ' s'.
7 h 28 min
